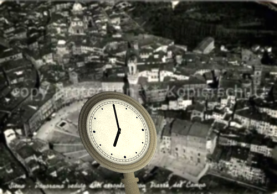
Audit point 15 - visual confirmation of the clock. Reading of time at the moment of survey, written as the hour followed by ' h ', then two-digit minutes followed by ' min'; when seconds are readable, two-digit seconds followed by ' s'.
7 h 00 min
